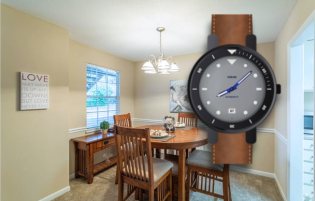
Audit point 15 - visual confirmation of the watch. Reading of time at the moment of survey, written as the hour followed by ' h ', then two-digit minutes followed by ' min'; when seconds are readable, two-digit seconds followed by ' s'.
8 h 08 min
